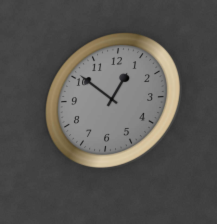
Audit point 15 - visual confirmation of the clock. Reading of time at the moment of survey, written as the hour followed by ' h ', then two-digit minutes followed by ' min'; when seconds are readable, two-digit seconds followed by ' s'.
12 h 51 min
